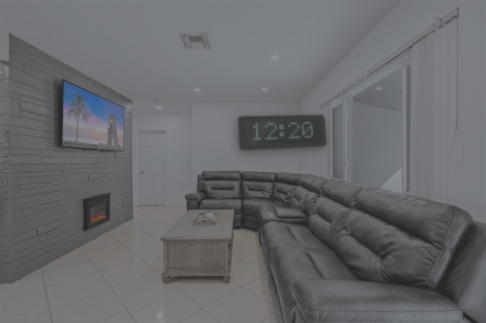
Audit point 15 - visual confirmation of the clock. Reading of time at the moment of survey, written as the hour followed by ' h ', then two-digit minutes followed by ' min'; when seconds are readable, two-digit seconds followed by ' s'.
12 h 20 min
